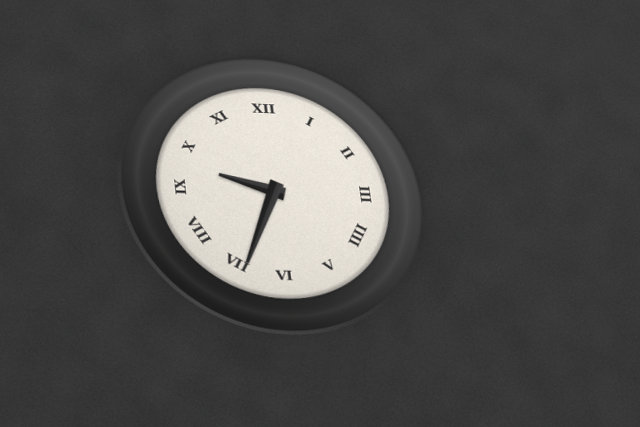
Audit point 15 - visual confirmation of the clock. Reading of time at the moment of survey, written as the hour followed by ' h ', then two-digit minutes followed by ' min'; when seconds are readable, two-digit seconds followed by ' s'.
9 h 34 min
